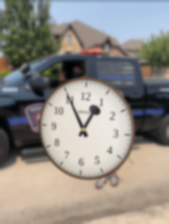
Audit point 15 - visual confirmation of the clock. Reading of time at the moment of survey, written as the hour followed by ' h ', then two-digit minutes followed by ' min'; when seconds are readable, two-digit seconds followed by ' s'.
12 h 55 min
